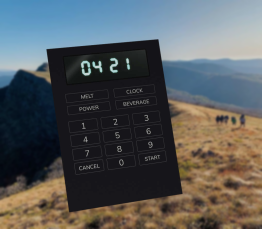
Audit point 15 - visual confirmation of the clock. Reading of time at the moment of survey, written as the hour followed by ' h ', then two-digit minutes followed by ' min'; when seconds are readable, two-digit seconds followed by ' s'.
4 h 21 min
